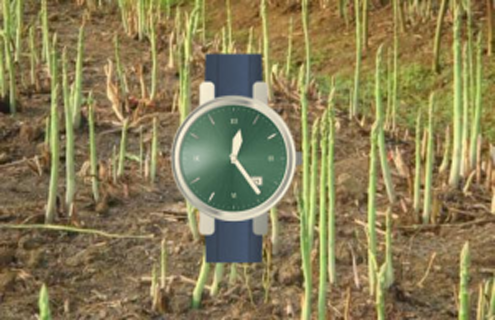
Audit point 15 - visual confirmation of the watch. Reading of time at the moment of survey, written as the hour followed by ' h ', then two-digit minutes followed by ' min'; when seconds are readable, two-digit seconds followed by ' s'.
12 h 24 min
